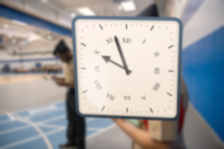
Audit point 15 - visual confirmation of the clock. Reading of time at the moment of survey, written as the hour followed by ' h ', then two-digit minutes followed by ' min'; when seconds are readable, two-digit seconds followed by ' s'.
9 h 57 min
